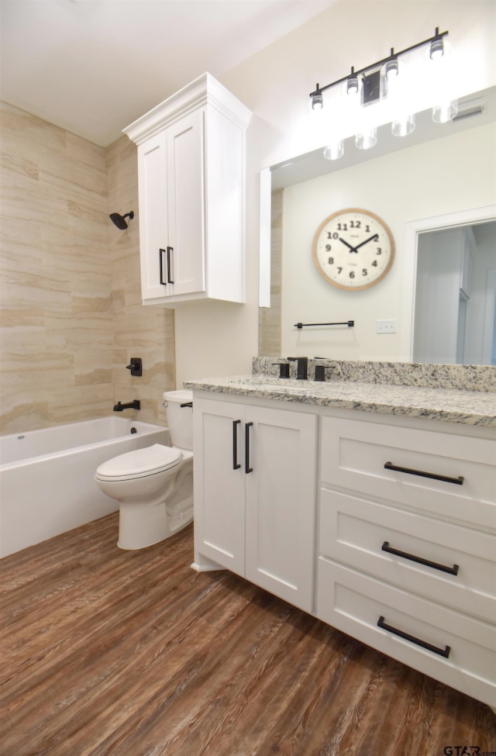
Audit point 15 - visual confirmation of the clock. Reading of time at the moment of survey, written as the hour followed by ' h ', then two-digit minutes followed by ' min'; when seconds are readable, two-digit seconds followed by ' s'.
10 h 09 min
